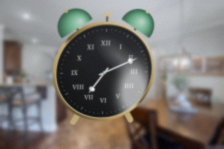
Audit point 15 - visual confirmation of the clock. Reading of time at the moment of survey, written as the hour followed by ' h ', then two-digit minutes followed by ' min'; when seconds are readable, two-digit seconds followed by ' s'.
7 h 11 min
